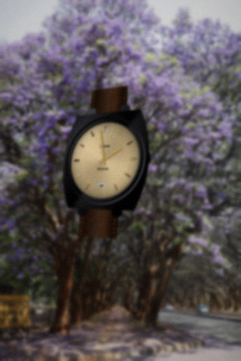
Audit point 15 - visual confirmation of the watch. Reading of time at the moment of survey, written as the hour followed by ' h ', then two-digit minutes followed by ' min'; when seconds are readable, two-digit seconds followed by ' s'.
1 h 58 min
